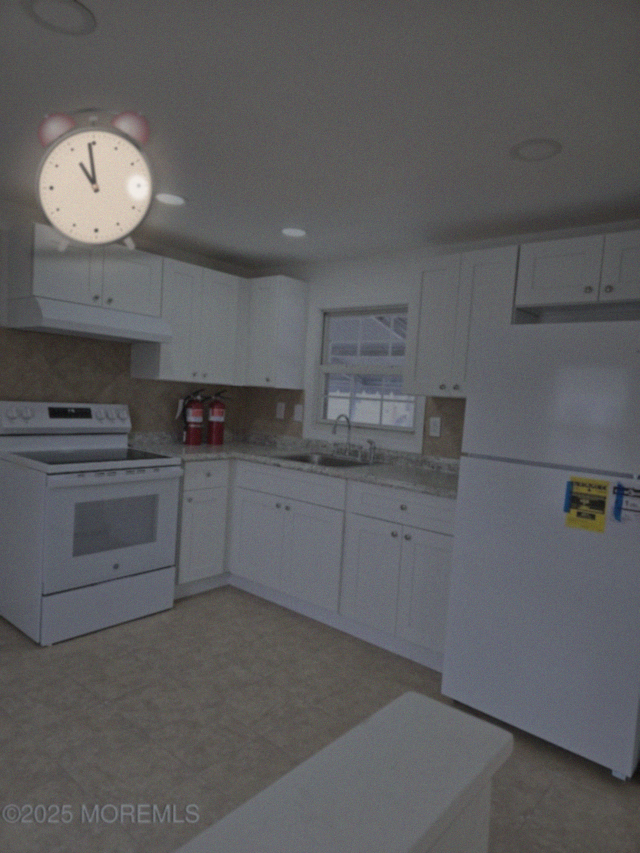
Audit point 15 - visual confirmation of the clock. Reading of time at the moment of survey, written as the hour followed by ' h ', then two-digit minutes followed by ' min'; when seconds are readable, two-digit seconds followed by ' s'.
10 h 59 min
